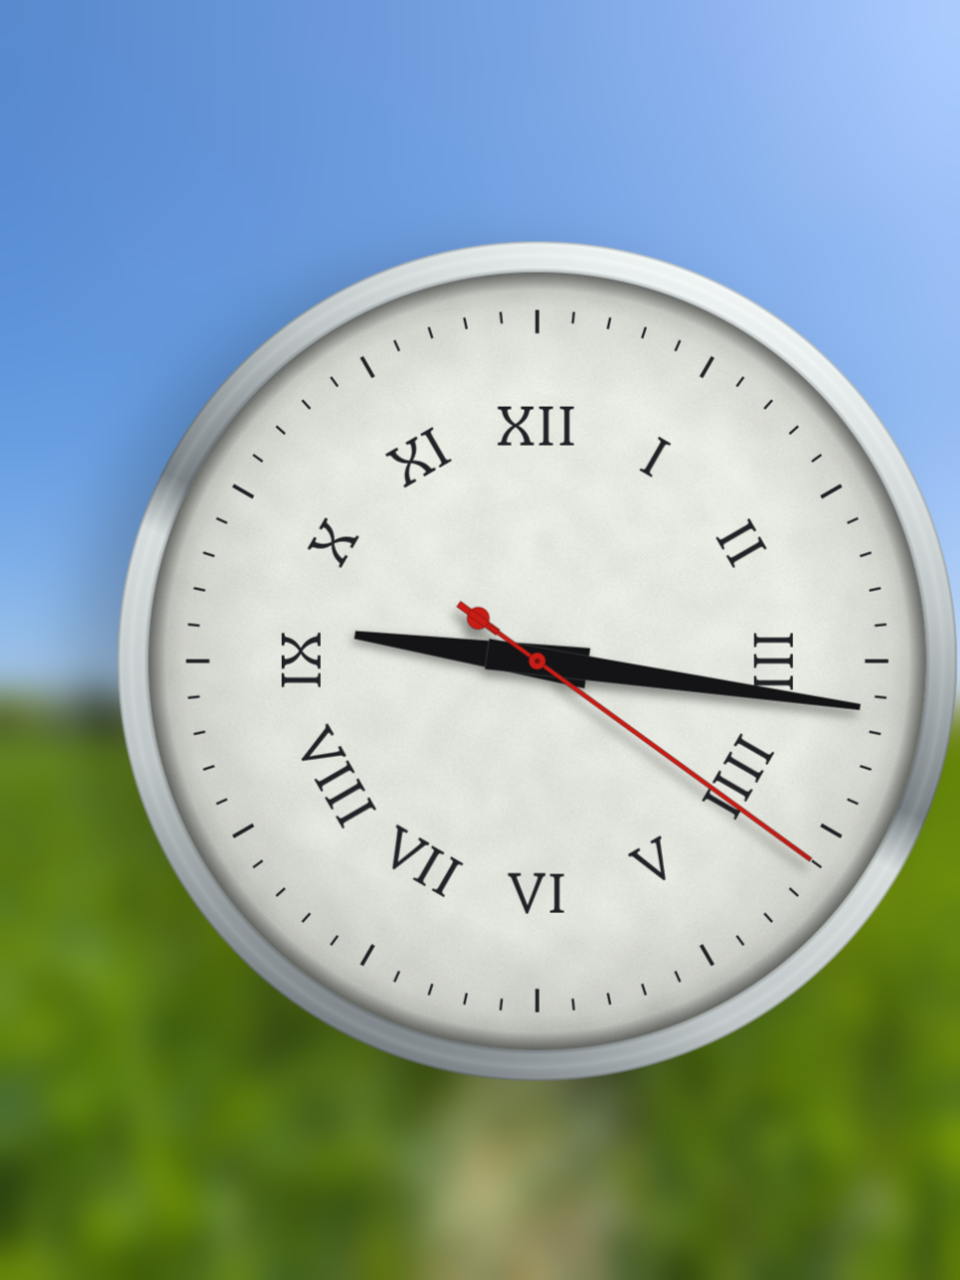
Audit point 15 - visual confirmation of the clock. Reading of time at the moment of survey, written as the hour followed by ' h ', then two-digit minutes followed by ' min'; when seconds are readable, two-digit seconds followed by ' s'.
9 h 16 min 21 s
